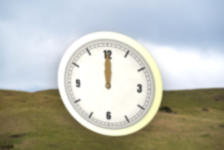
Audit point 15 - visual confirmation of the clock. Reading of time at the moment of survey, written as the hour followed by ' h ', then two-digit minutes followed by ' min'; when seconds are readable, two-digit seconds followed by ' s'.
12 h 00 min
